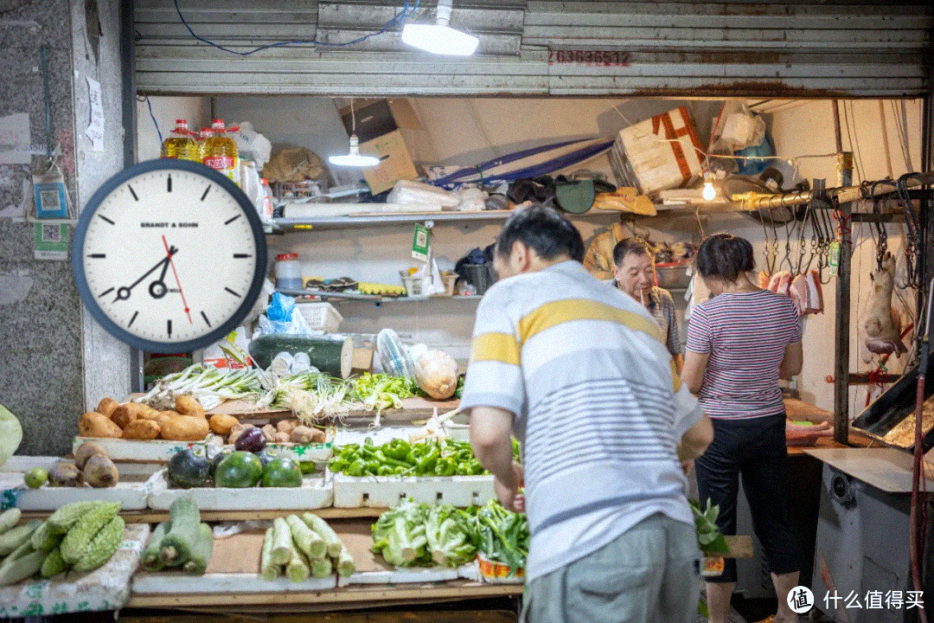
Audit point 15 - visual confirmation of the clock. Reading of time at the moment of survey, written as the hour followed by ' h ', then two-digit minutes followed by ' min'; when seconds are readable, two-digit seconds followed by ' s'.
6 h 38 min 27 s
